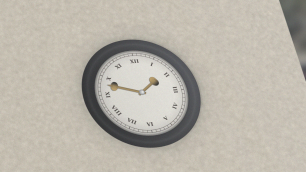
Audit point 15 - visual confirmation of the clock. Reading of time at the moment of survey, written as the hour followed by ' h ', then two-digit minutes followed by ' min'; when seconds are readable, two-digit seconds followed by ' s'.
1 h 48 min
